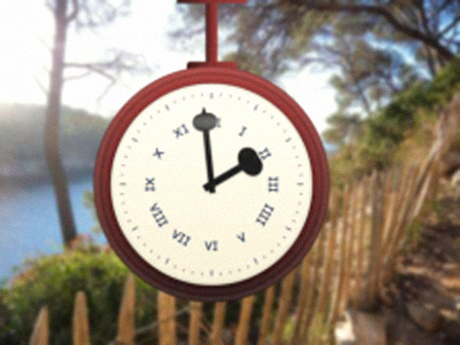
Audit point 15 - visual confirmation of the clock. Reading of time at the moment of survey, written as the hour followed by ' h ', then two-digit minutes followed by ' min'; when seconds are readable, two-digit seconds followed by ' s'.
1 h 59 min
